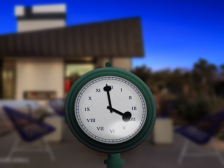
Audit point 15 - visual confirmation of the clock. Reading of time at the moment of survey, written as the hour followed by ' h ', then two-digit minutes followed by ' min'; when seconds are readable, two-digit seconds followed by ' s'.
3 h 59 min
